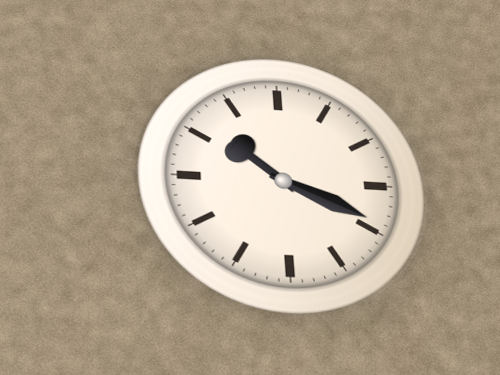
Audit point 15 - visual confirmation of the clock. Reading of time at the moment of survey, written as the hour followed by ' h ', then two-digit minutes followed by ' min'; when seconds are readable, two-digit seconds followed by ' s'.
10 h 19 min
